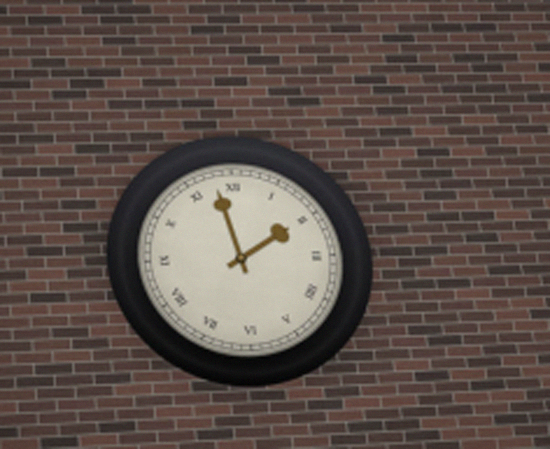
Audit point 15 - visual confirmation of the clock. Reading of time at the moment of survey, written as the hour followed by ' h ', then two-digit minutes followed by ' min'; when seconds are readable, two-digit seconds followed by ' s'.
1 h 58 min
